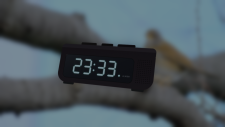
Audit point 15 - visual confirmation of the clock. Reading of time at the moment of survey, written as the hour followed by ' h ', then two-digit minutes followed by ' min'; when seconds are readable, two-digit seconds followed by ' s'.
23 h 33 min
